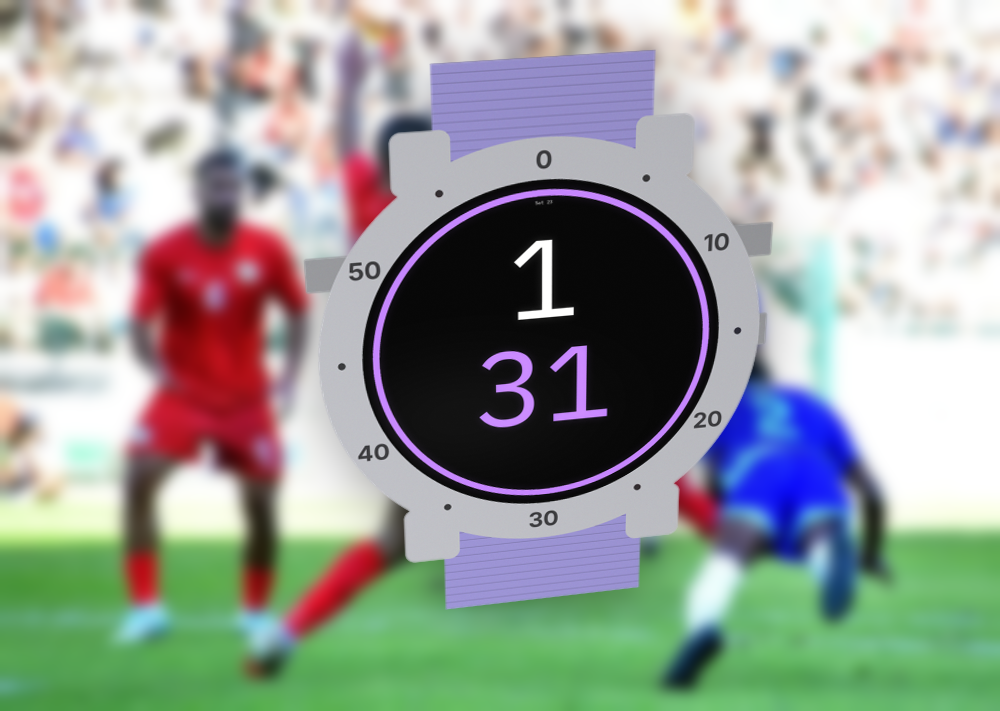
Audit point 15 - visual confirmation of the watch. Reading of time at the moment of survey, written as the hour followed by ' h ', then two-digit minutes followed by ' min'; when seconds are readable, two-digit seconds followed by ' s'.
1 h 31 min
